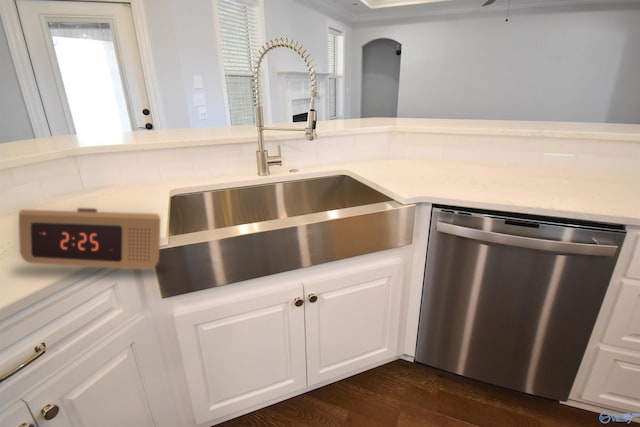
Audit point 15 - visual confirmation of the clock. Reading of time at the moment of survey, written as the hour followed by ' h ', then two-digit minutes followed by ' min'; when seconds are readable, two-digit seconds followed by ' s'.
2 h 25 min
